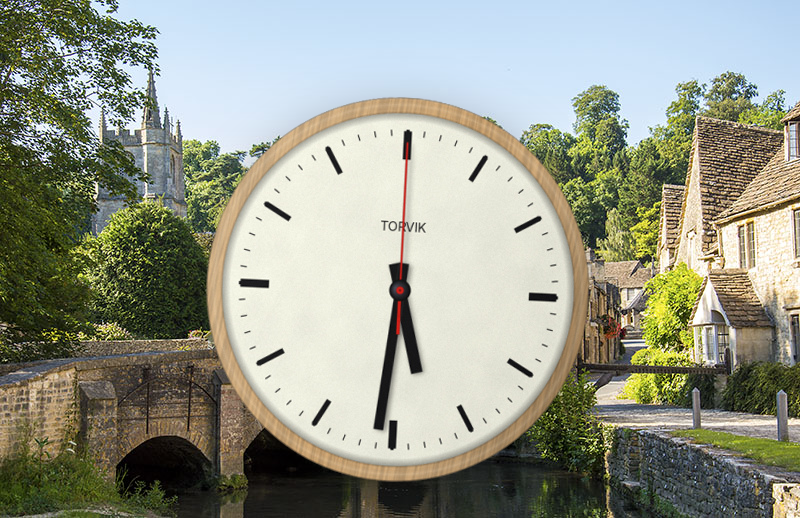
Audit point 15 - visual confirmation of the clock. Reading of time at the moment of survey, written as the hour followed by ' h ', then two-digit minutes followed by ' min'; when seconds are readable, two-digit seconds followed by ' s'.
5 h 31 min 00 s
